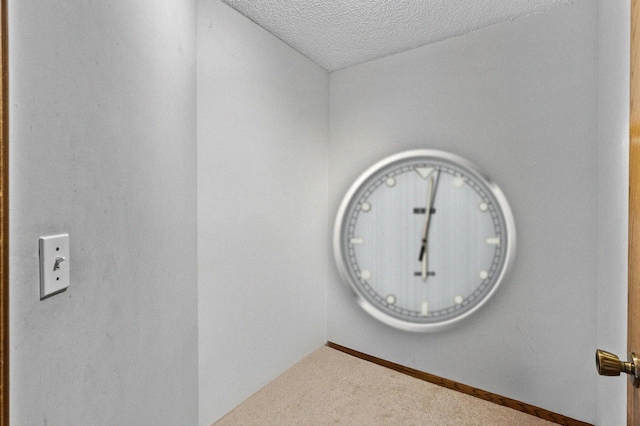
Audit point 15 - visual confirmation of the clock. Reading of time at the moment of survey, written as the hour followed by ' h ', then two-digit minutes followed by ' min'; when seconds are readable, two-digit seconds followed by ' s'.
6 h 01 min 02 s
